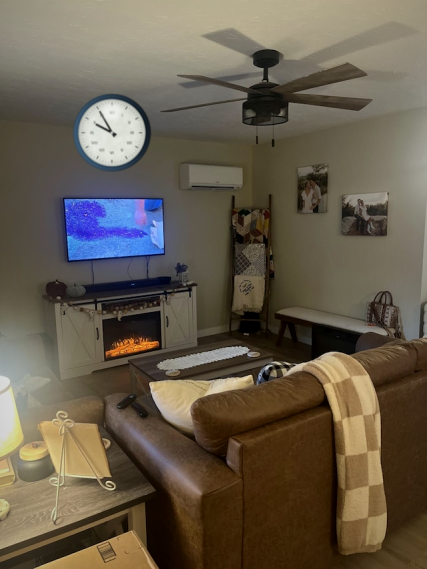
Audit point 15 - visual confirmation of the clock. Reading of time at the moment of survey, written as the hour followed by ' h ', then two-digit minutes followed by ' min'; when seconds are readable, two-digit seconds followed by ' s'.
9 h 55 min
